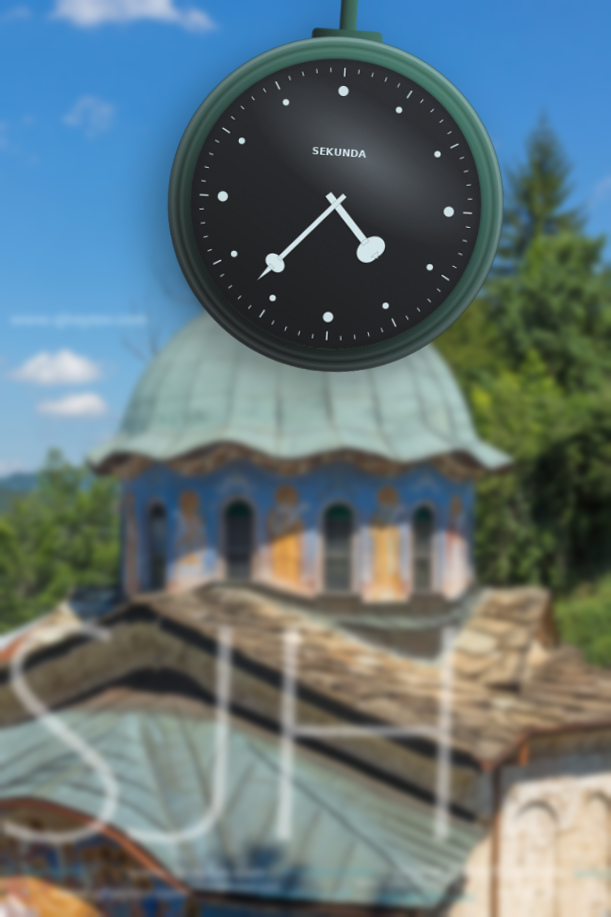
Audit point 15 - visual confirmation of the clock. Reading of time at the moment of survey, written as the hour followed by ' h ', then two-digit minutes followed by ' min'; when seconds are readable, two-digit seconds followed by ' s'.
4 h 37 min
